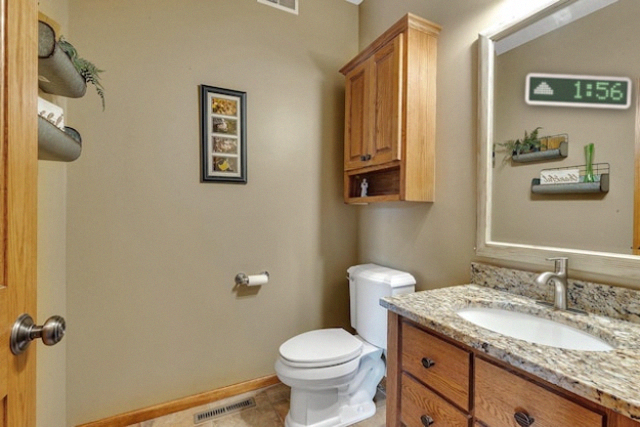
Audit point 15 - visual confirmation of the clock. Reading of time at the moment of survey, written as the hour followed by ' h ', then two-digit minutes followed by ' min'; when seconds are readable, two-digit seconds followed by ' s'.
1 h 56 min
